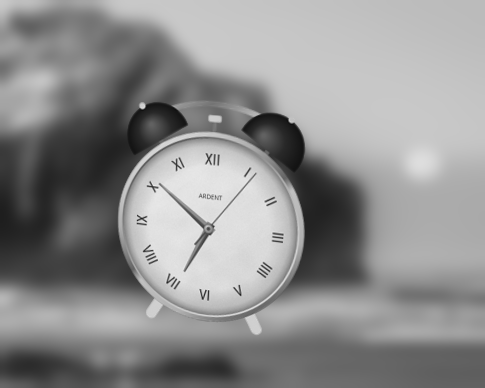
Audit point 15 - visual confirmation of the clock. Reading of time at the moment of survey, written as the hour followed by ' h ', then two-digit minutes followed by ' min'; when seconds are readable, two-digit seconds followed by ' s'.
6 h 51 min 06 s
